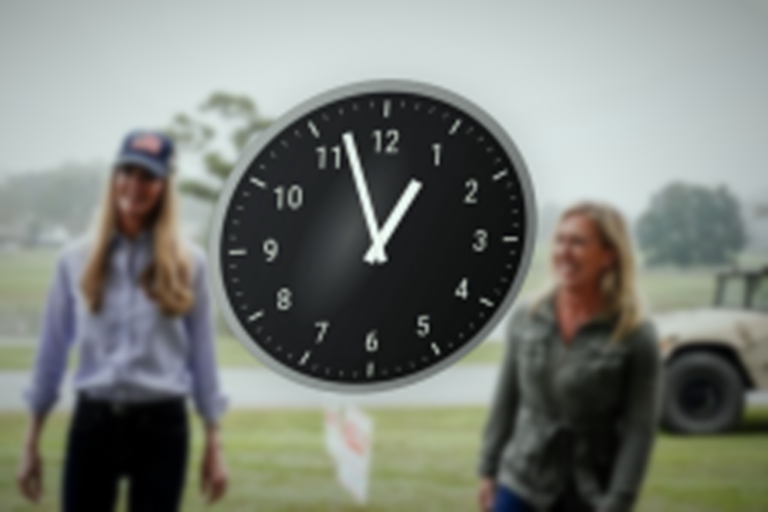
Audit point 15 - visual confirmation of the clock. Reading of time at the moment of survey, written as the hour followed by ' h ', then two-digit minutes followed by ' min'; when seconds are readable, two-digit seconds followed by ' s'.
12 h 57 min
